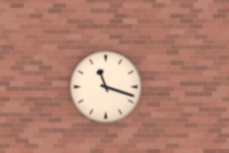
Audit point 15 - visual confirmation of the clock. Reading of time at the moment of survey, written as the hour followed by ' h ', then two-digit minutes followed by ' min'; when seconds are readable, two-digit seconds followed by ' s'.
11 h 18 min
